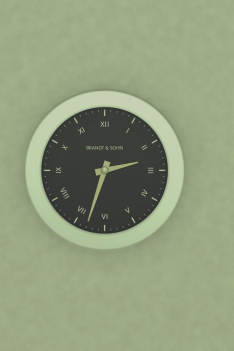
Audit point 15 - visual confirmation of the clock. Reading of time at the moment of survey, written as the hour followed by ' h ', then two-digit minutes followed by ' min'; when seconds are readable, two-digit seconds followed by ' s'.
2 h 33 min
